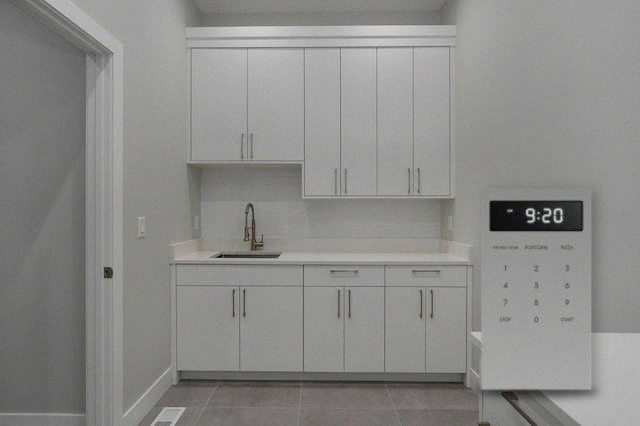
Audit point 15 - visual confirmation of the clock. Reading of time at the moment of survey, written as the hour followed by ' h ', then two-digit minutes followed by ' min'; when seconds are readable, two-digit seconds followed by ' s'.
9 h 20 min
